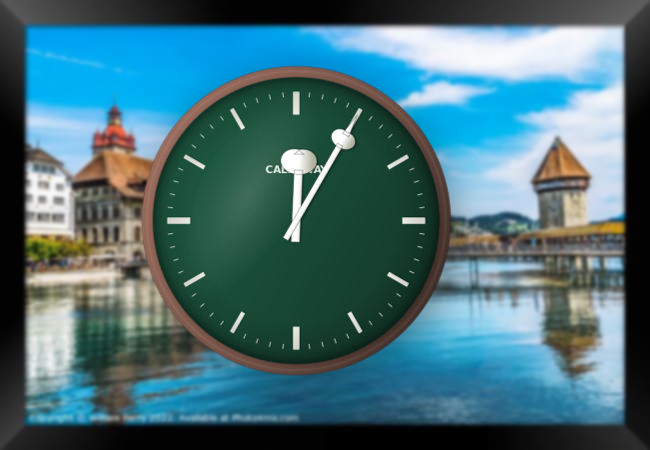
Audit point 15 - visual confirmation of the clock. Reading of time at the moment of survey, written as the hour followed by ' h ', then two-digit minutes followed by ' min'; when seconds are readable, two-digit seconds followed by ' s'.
12 h 05 min
